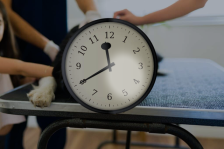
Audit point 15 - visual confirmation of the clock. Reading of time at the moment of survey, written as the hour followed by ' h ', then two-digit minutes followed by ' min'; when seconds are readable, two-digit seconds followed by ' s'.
11 h 40 min
